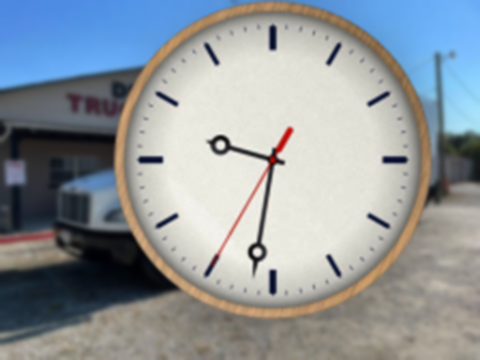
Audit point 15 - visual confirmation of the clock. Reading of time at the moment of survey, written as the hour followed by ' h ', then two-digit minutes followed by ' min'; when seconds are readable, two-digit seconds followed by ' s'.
9 h 31 min 35 s
